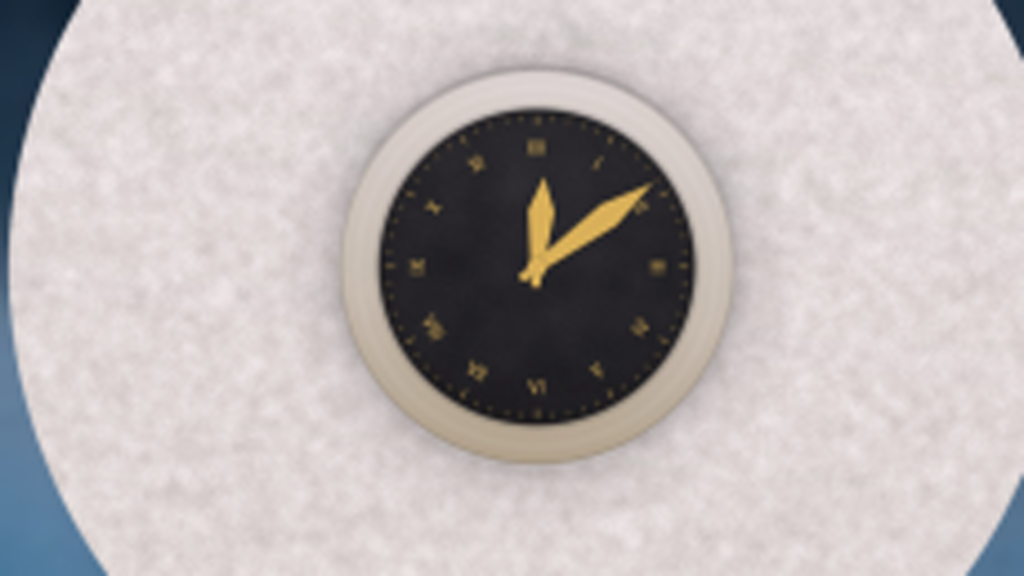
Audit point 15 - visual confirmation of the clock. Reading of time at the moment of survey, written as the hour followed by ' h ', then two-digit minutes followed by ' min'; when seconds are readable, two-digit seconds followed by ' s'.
12 h 09 min
